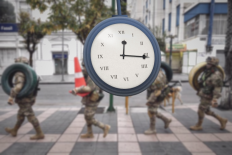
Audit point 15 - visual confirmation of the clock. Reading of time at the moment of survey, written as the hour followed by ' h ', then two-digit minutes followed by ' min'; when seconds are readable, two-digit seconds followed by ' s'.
12 h 16 min
